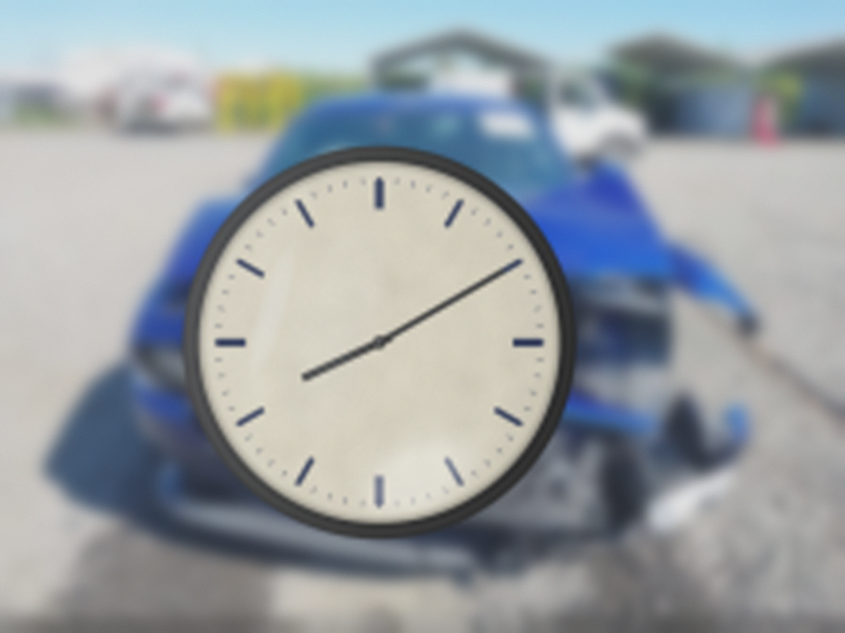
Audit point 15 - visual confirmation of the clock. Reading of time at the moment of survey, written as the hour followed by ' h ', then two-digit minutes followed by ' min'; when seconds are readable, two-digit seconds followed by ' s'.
8 h 10 min
